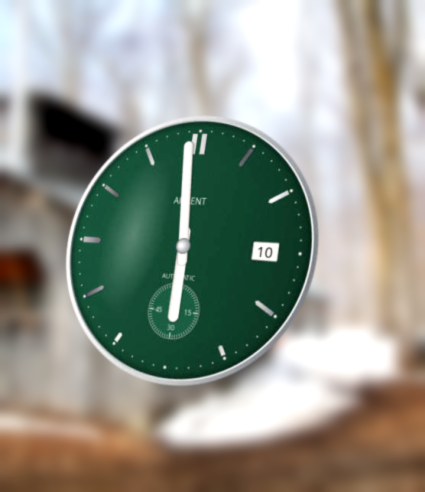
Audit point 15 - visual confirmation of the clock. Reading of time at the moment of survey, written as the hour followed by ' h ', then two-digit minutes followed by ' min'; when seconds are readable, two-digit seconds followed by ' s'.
5 h 59 min
